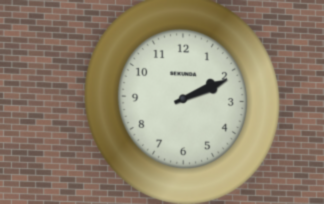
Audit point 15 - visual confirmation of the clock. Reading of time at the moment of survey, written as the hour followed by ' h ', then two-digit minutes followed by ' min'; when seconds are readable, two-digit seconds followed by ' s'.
2 h 11 min
